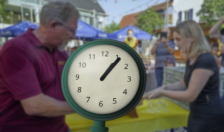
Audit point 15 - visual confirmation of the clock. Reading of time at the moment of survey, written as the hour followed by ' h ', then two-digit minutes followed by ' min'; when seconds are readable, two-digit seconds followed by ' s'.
1 h 06 min
